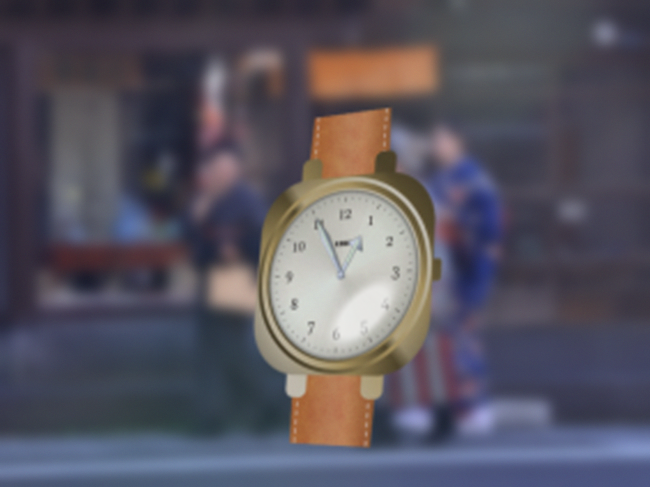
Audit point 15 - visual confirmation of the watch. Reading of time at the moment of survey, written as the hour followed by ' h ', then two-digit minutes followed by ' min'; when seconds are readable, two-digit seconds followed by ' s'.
12 h 55 min
